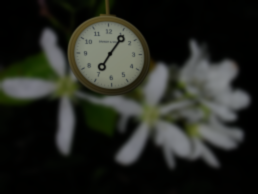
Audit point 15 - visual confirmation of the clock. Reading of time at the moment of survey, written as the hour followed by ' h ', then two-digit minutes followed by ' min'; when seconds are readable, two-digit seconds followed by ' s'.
7 h 06 min
